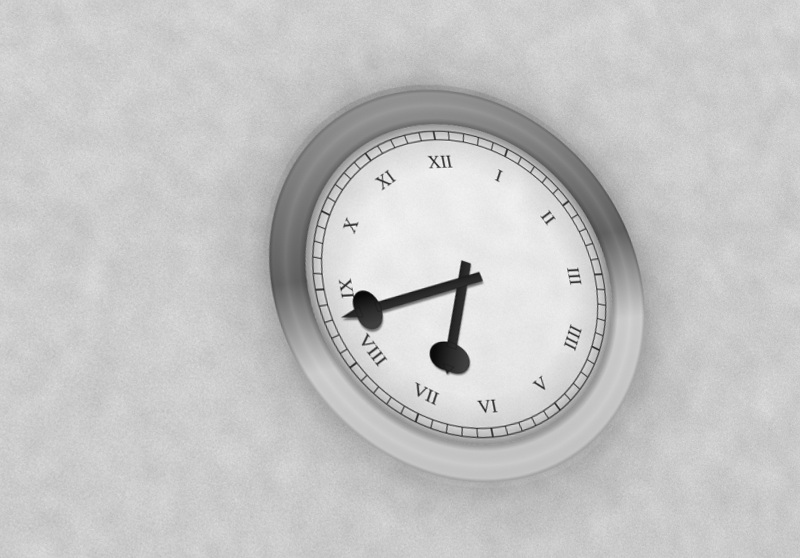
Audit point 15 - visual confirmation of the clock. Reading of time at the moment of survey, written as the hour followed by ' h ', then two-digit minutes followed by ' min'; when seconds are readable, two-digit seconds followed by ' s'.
6 h 43 min
